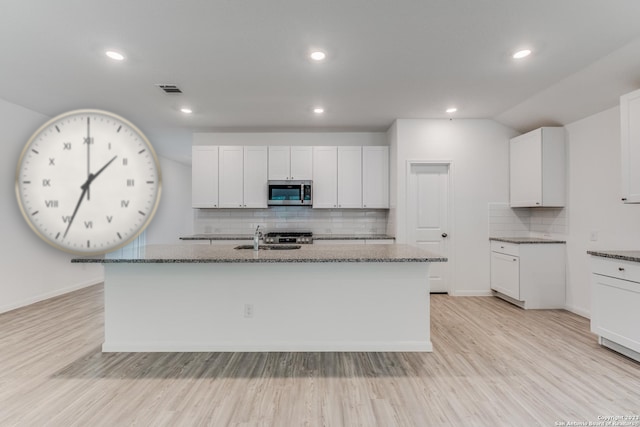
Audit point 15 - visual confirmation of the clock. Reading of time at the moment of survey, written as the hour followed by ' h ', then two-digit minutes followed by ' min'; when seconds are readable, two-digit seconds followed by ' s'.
1 h 34 min 00 s
